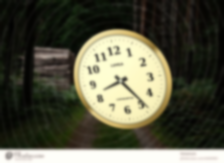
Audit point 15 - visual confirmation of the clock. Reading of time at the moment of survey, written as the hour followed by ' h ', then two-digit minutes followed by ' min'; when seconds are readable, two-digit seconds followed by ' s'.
8 h 24 min
